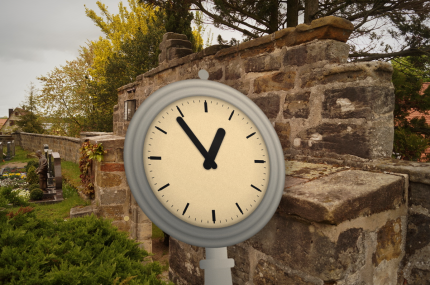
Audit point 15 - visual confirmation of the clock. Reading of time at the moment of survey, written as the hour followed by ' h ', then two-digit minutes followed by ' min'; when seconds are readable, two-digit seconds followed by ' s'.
12 h 54 min
